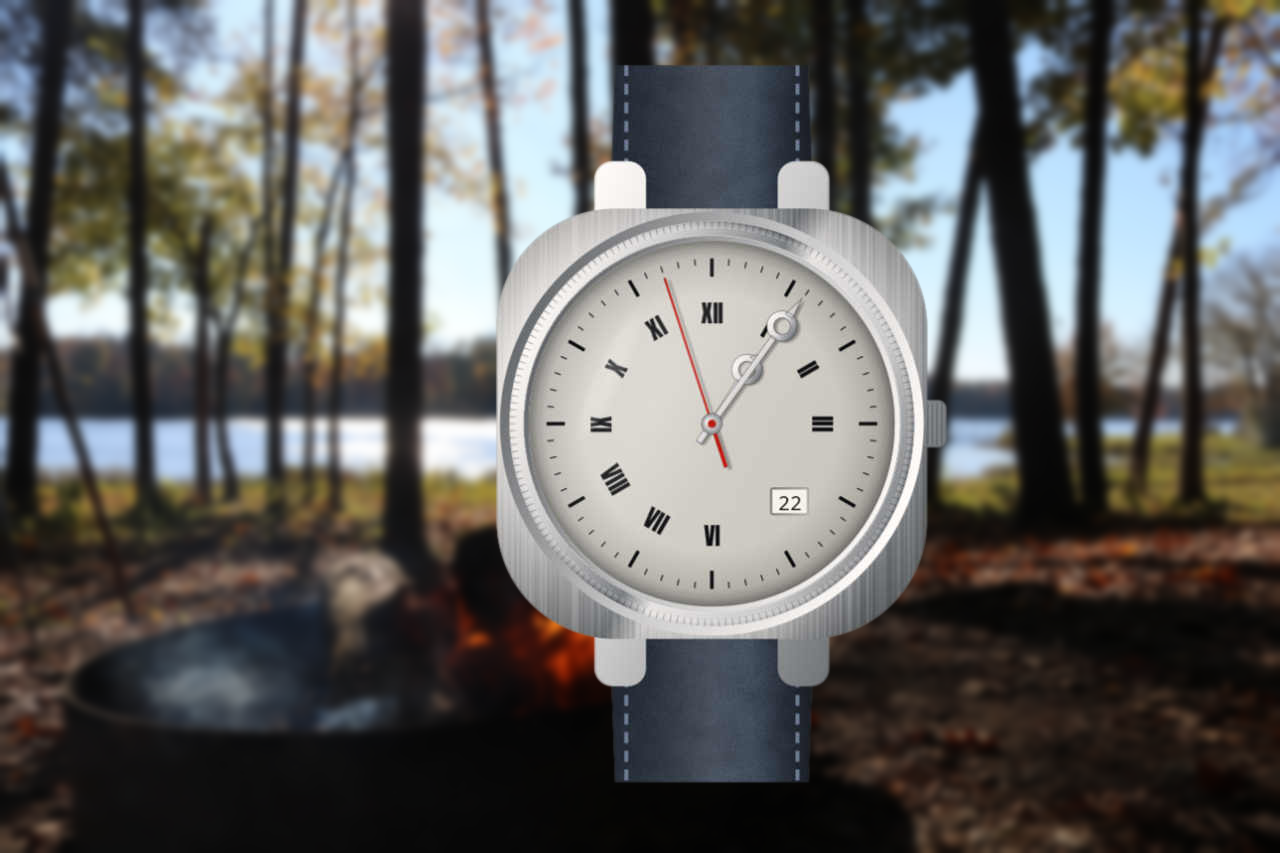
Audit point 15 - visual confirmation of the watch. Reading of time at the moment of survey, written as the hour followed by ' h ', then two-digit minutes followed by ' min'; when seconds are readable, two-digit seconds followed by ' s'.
1 h 05 min 57 s
